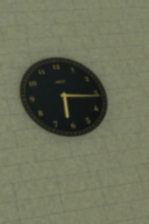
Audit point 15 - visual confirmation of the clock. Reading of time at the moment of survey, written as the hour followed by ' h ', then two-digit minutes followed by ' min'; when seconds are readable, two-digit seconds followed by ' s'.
6 h 16 min
